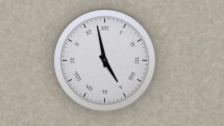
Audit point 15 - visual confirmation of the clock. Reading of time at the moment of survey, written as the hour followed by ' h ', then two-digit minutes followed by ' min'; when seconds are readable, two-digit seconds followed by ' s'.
4 h 58 min
